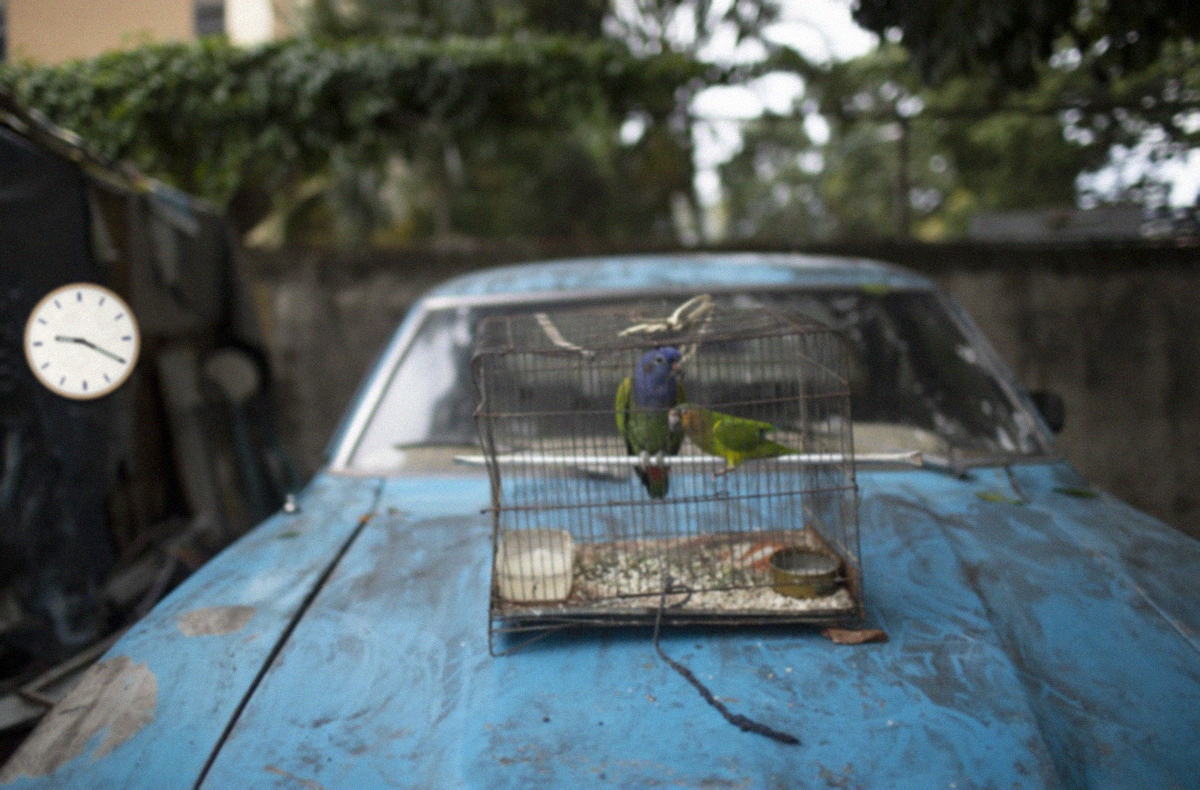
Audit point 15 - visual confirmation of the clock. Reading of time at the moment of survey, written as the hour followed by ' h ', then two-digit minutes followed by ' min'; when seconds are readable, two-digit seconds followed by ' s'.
9 h 20 min
